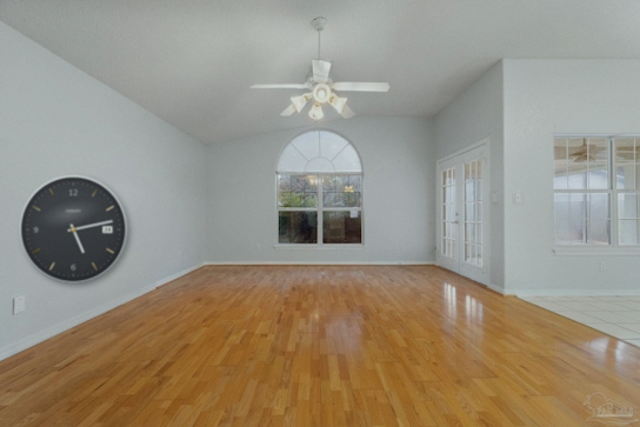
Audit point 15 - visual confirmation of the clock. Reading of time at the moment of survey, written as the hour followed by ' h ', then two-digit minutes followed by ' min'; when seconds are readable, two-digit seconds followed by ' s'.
5 h 13 min
